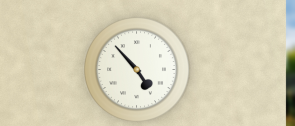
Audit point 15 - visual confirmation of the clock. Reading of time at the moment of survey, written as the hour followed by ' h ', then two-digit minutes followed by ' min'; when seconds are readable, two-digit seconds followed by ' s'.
4 h 53 min
